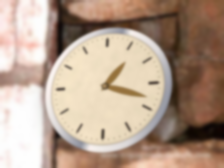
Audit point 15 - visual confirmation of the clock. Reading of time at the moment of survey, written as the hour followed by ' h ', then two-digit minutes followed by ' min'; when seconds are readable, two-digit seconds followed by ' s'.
1 h 18 min
